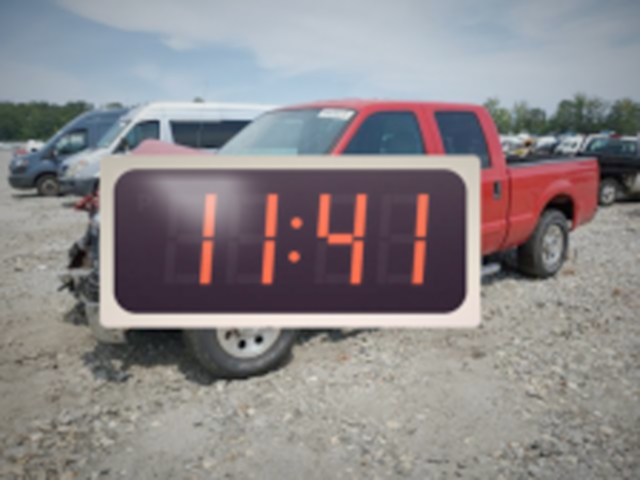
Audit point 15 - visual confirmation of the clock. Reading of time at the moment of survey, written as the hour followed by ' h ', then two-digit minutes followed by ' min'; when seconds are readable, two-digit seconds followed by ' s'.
11 h 41 min
